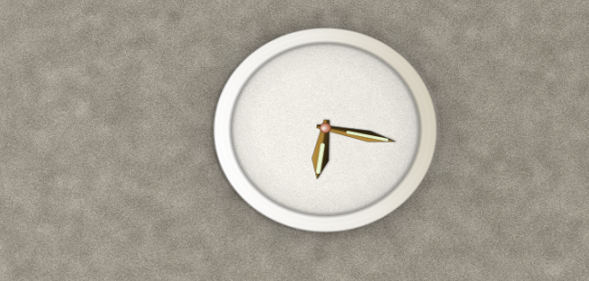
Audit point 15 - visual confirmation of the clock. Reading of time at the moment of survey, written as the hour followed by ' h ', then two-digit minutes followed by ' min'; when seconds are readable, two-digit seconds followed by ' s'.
6 h 17 min
